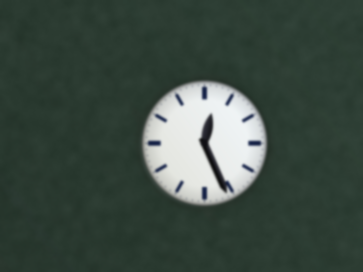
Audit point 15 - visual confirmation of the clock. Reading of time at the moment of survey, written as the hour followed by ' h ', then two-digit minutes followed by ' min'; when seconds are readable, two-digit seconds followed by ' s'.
12 h 26 min
